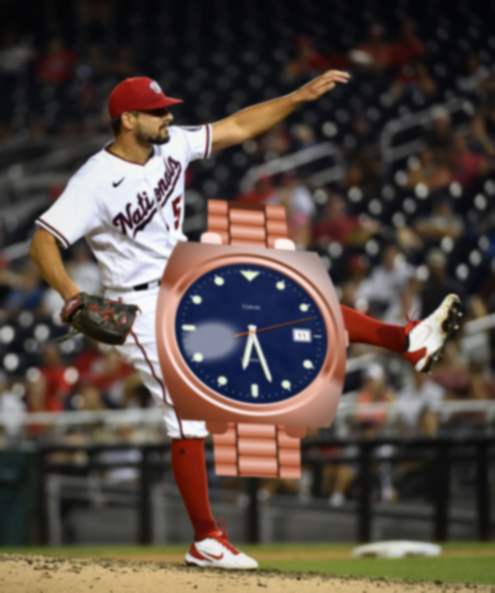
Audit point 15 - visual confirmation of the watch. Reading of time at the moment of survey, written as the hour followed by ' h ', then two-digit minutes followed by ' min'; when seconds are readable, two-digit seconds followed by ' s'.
6 h 27 min 12 s
